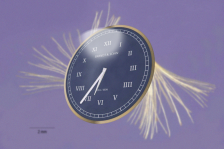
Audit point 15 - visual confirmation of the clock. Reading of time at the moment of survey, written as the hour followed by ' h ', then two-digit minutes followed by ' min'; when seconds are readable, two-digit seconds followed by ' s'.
6 h 36 min
